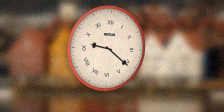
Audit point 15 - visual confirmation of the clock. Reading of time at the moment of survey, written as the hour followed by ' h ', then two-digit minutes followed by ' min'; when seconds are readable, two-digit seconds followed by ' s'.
9 h 21 min
